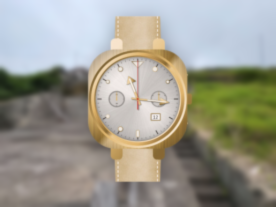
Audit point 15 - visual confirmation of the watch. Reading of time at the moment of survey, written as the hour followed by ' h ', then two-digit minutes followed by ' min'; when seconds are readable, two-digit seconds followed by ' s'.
11 h 16 min
